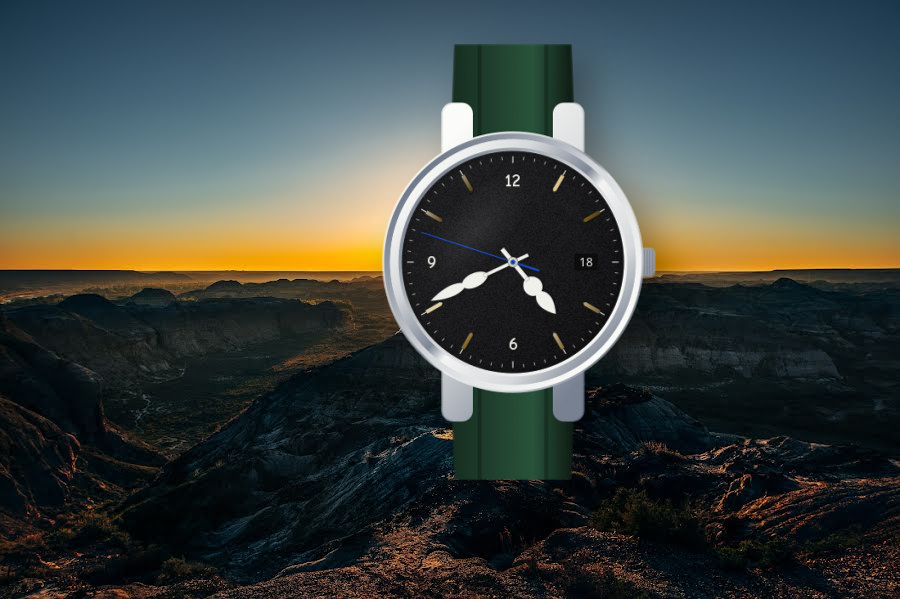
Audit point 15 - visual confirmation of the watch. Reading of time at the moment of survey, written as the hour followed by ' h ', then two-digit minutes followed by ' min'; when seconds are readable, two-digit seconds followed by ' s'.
4 h 40 min 48 s
